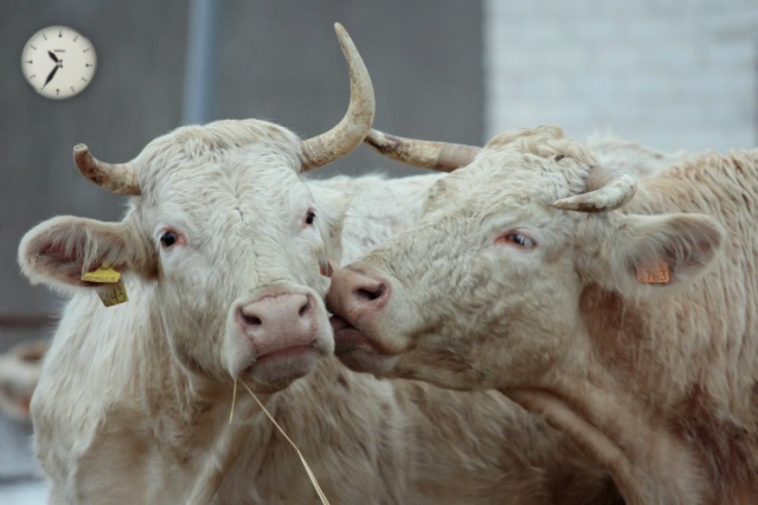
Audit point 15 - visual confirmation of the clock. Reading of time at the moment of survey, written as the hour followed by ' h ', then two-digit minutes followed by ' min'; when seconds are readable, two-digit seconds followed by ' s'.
10 h 35 min
